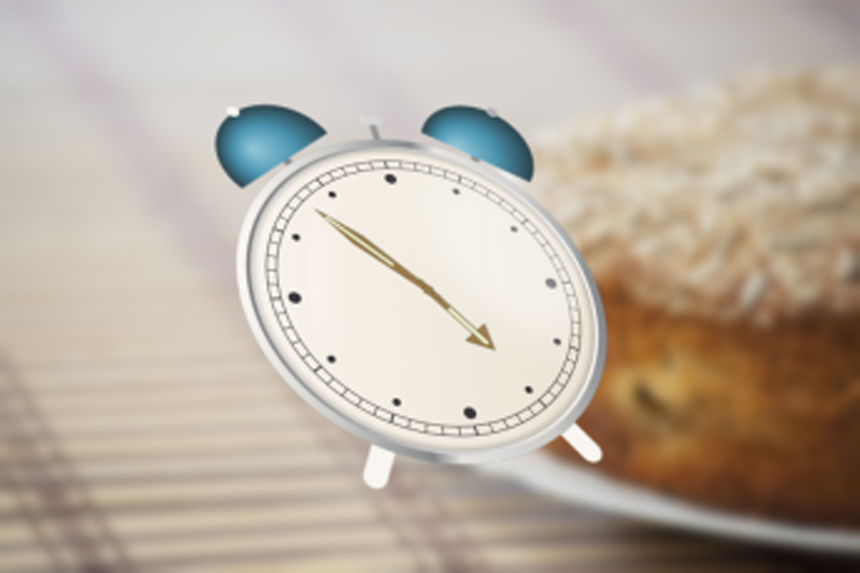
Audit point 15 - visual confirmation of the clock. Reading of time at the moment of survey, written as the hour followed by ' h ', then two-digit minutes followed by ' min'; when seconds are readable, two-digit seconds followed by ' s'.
4 h 53 min
